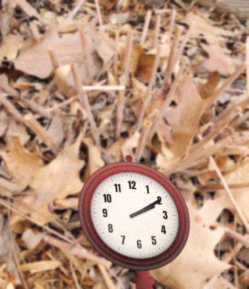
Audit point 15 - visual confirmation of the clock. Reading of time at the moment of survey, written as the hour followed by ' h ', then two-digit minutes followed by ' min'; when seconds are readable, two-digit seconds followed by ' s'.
2 h 10 min
